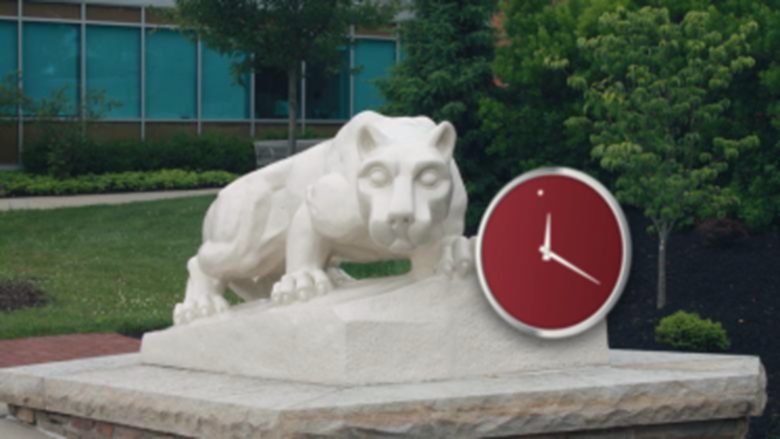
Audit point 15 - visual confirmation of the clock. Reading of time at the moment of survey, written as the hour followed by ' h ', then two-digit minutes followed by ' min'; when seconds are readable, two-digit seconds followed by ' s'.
12 h 21 min
